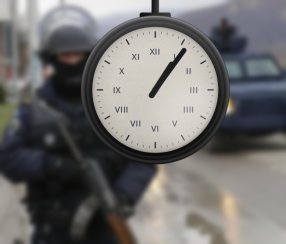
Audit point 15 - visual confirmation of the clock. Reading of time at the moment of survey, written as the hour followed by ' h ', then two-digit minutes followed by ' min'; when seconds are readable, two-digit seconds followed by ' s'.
1 h 06 min
